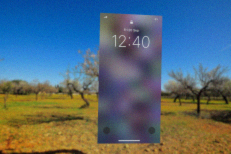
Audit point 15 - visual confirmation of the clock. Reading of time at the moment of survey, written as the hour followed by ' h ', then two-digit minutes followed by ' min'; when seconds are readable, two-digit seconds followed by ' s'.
12 h 40 min
